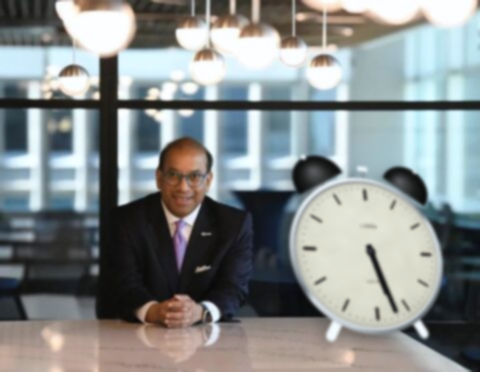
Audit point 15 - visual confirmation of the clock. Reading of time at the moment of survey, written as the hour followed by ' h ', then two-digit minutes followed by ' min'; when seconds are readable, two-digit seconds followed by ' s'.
5 h 27 min
